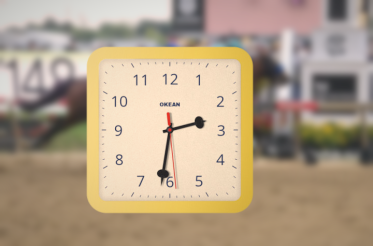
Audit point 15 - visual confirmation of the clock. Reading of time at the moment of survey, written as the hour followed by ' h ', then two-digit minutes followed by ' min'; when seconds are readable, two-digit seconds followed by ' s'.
2 h 31 min 29 s
